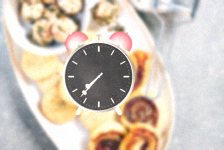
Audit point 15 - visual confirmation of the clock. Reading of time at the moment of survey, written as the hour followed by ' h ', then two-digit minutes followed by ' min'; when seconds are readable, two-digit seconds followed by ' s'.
7 h 37 min
